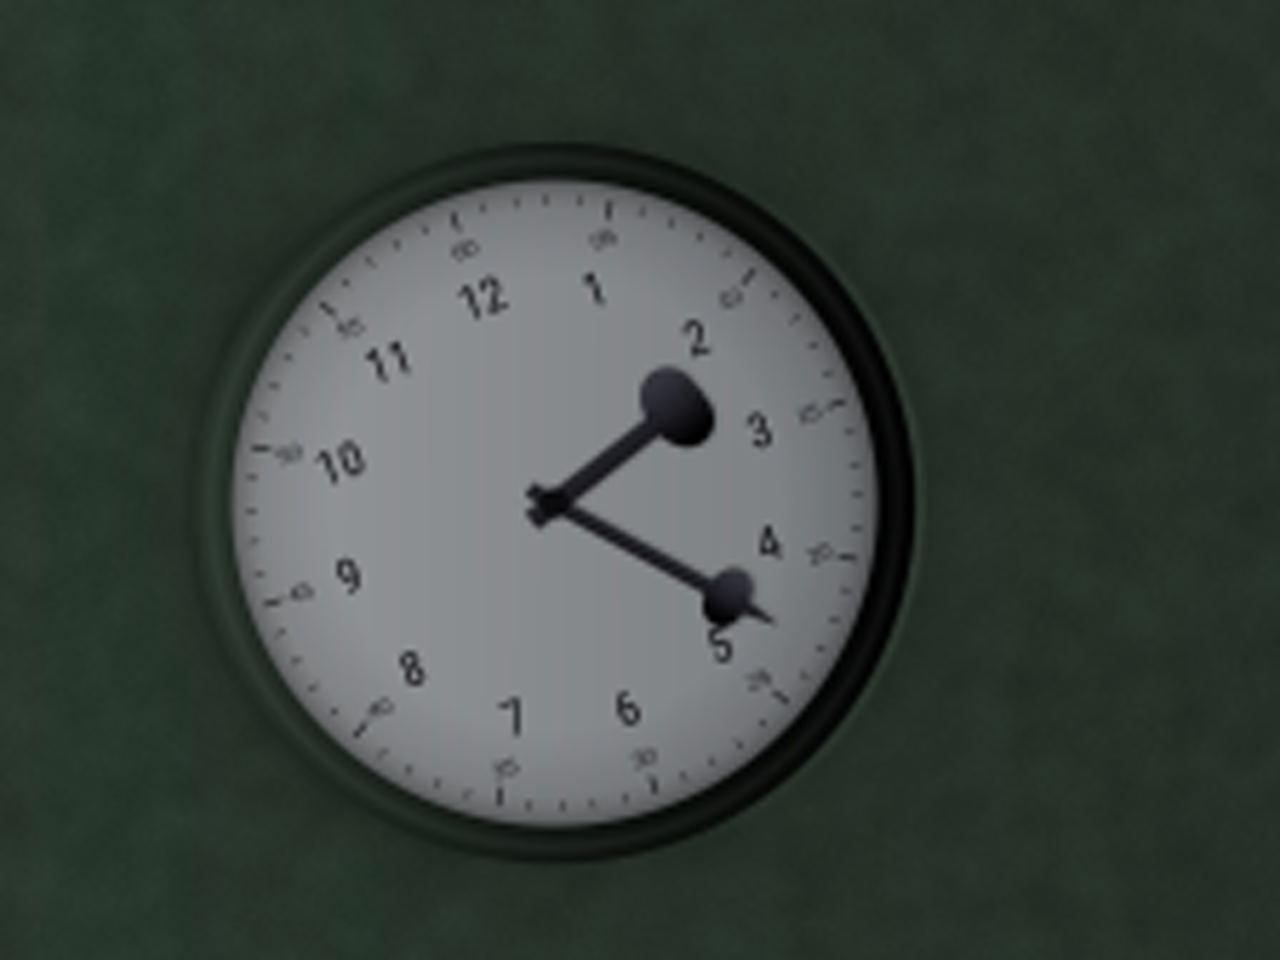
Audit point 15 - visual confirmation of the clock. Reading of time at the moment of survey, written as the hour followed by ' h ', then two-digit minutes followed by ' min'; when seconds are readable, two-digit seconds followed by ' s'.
2 h 23 min
